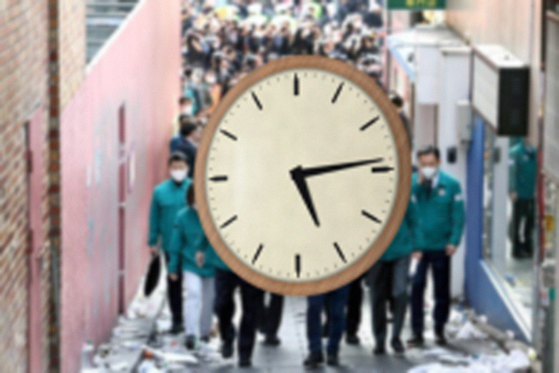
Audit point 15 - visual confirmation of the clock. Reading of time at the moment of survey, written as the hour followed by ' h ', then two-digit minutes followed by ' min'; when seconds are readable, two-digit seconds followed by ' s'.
5 h 14 min
